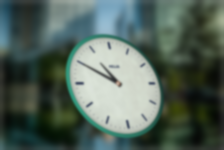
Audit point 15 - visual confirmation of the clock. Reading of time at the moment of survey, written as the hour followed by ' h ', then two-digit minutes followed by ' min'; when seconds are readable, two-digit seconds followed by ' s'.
10 h 50 min
